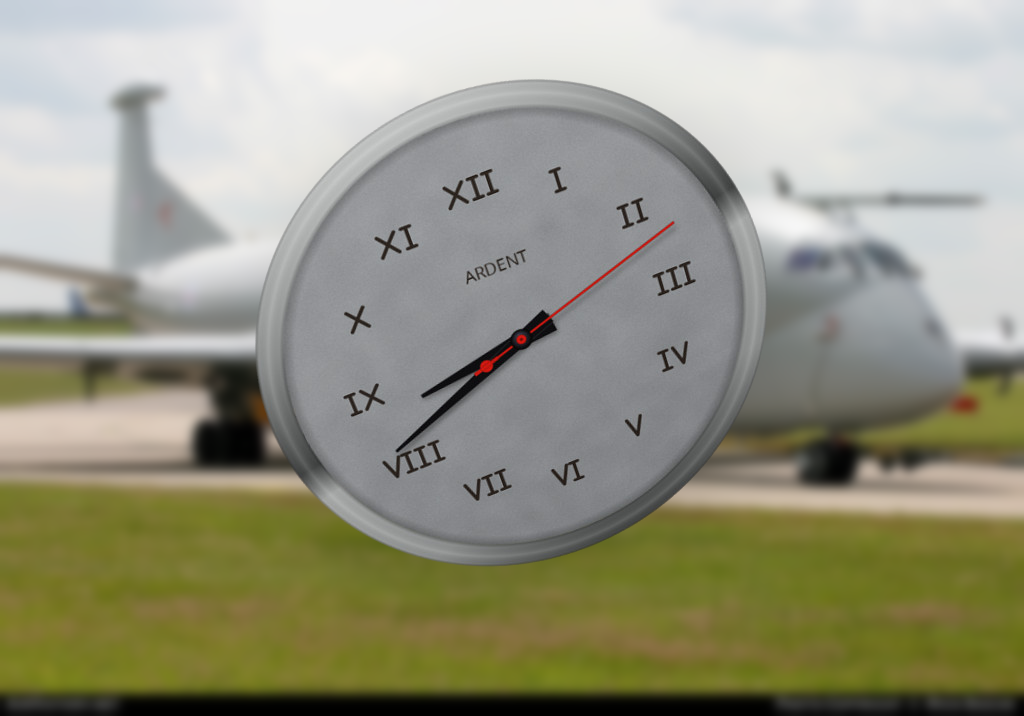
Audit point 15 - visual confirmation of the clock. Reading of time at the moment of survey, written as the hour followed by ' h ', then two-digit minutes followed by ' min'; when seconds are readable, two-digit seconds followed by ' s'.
8 h 41 min 12 s
